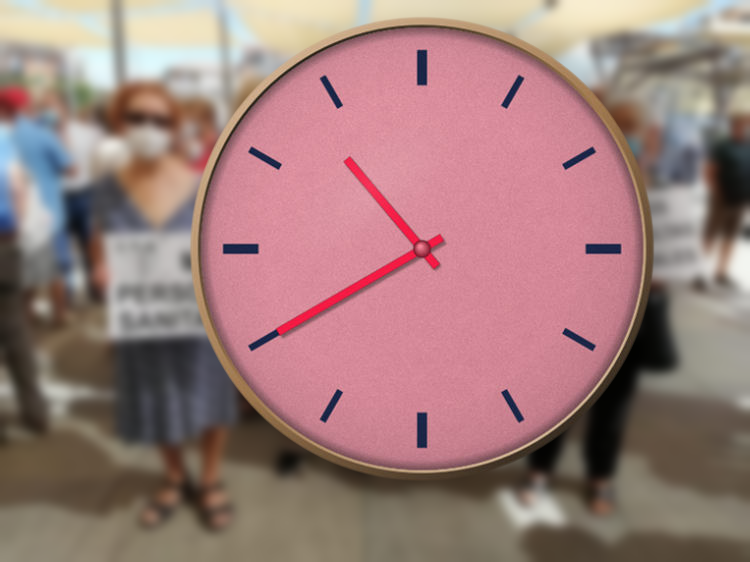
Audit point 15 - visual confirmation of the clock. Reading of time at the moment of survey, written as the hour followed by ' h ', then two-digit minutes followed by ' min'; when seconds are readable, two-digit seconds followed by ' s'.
10 h 40 min
